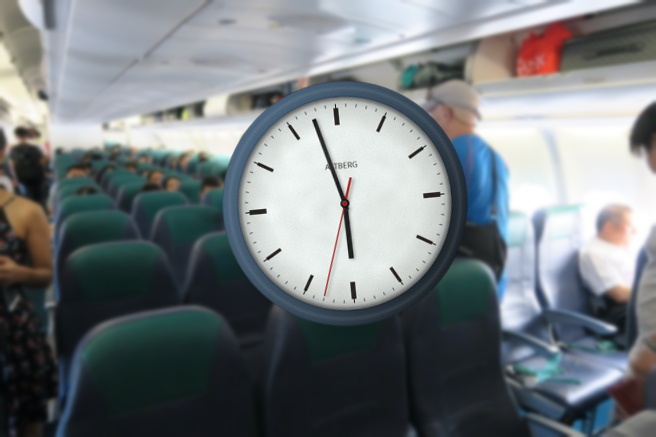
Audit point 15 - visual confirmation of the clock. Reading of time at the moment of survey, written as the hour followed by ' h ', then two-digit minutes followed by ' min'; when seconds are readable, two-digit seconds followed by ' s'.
5 h 57 min 33 s
